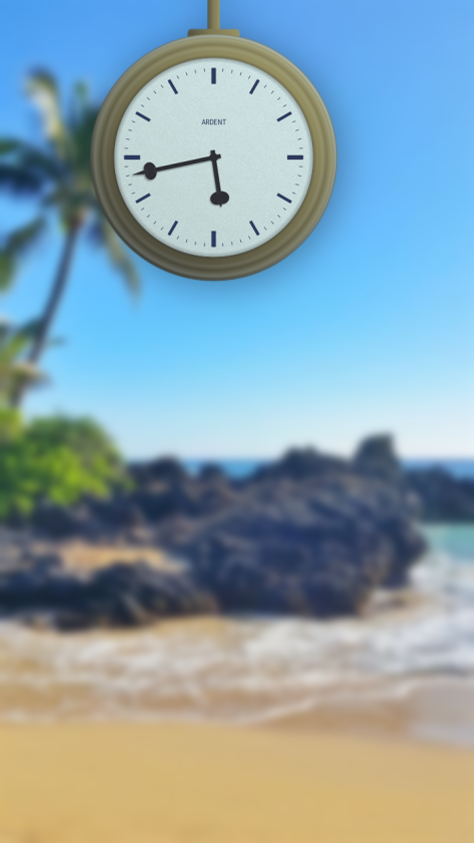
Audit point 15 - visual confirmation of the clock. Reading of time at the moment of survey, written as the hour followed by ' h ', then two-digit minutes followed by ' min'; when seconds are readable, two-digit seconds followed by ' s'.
5 h 43 min
